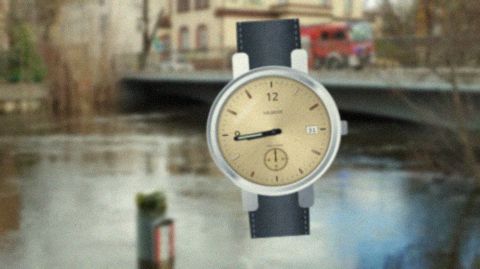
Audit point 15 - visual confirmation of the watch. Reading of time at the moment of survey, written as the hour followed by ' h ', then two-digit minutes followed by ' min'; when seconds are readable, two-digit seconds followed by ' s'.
8 h 44 min
